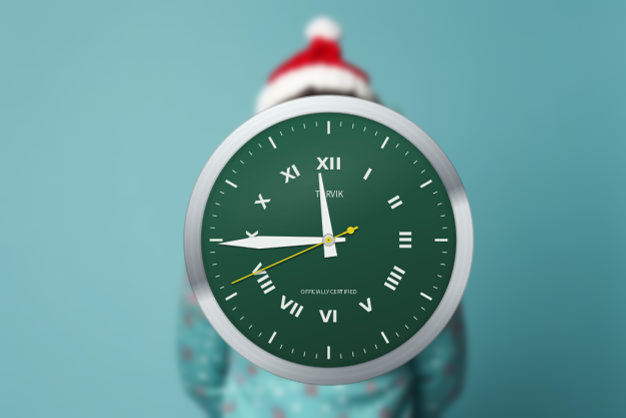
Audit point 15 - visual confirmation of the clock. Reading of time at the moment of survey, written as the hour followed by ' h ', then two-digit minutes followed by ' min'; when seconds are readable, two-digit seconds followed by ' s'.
11 h 44 min 41 s
